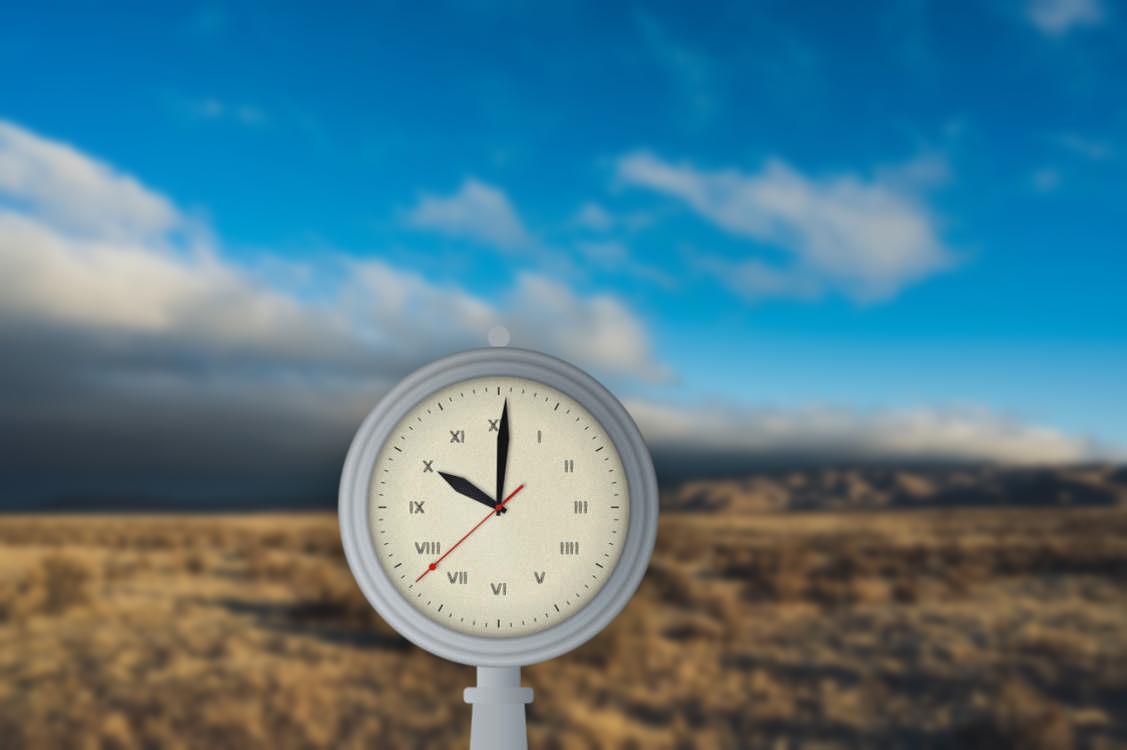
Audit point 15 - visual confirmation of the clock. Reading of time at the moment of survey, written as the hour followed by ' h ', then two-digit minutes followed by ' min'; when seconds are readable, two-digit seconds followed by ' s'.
10 h 00 min 38 s
